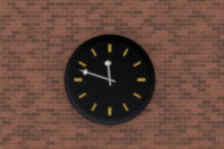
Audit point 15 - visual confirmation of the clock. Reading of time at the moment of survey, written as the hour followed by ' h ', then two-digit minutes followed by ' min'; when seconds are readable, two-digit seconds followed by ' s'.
11 h 48 min
